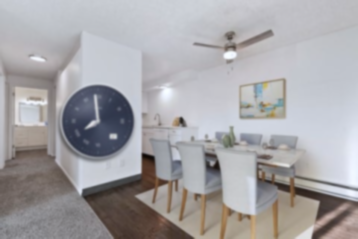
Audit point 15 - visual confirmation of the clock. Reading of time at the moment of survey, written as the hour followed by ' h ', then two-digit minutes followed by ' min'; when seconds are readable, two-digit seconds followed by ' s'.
7 h 59 min
